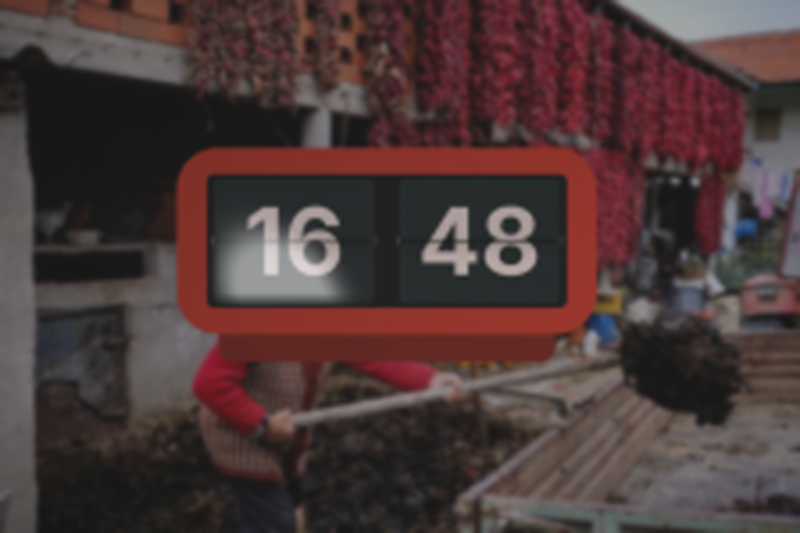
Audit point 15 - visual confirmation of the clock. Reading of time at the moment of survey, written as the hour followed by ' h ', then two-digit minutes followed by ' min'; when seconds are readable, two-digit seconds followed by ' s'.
16 h 48 min
